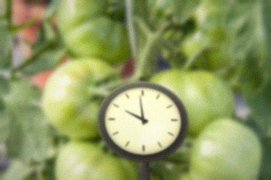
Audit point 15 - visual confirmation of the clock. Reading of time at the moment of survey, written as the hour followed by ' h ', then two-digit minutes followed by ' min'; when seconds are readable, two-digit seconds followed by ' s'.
9 h 59 min
